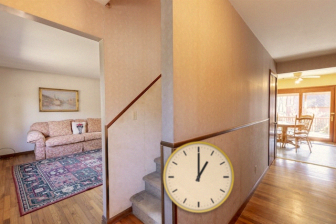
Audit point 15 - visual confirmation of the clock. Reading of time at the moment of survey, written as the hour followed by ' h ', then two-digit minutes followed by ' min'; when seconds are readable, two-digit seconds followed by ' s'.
1 h 00 min
